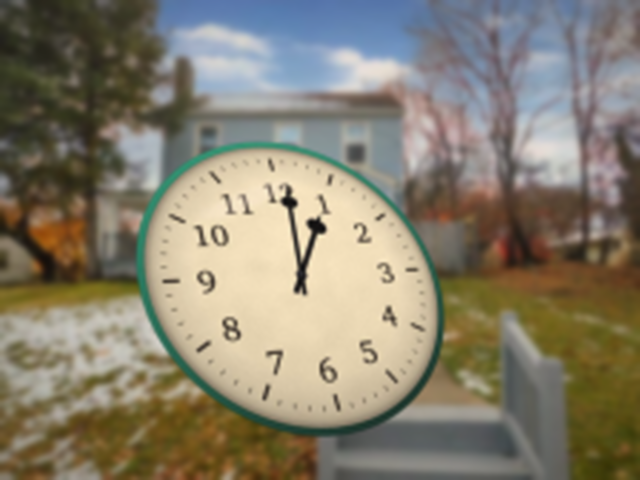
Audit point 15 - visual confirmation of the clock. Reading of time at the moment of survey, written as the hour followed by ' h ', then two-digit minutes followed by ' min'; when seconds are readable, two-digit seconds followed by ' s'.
1 h 01 min
